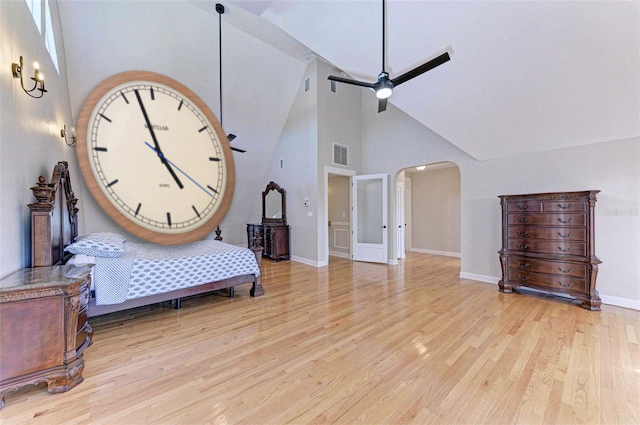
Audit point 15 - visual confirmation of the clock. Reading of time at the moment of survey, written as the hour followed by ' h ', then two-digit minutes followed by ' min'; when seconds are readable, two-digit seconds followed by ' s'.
4 h 57 min 21 s
